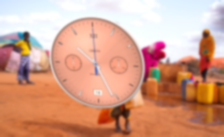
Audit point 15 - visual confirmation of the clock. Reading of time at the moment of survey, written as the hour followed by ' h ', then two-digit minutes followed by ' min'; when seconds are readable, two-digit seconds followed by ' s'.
10 h 26 min
